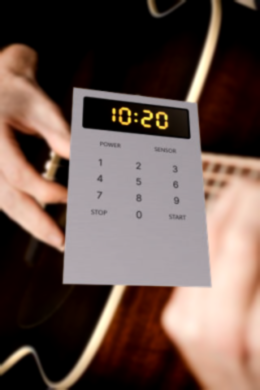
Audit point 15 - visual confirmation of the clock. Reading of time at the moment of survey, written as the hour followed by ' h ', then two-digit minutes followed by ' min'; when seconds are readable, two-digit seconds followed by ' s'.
10 h 20 min
